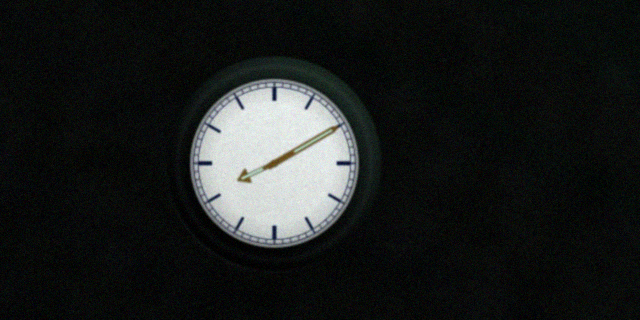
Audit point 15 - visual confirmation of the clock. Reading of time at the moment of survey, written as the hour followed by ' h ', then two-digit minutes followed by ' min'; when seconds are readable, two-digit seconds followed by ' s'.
8 h 10 min
